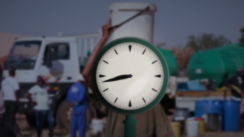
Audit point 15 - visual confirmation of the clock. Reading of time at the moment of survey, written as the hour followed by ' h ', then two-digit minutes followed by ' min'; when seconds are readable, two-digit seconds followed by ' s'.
8 h 43 min
